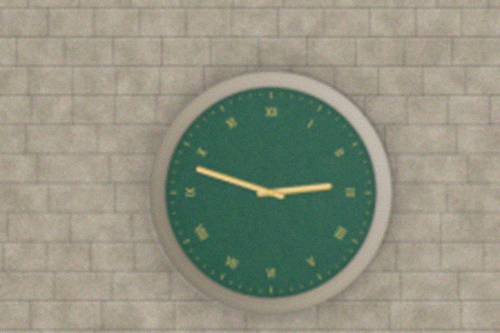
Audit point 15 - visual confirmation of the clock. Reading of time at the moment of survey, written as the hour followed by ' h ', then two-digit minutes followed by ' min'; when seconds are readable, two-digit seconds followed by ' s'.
2 h 48 min
